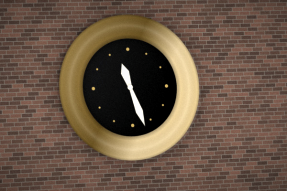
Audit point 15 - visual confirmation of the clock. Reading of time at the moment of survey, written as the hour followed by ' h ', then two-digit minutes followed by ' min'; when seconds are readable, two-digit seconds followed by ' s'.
11 h 27 min
